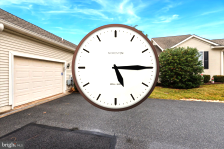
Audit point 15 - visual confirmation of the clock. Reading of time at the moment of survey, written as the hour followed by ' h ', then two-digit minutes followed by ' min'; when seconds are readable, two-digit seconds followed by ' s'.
5 h 15 min
